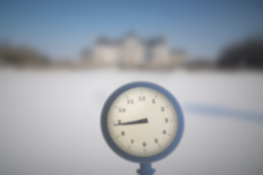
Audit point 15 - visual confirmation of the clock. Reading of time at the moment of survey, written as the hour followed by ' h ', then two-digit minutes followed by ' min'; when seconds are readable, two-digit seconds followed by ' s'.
8 h 44 min
